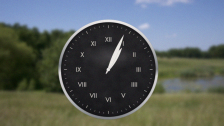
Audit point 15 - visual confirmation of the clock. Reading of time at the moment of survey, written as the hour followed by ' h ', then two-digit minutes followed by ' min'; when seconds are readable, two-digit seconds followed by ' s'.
1 h 04 min
